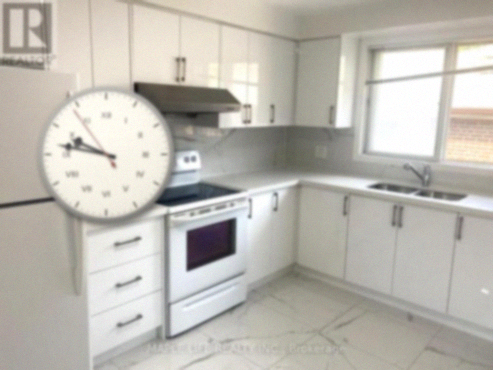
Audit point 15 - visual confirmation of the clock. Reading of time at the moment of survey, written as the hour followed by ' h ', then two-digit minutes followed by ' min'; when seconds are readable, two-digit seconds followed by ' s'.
9 h 46 min 54 s
